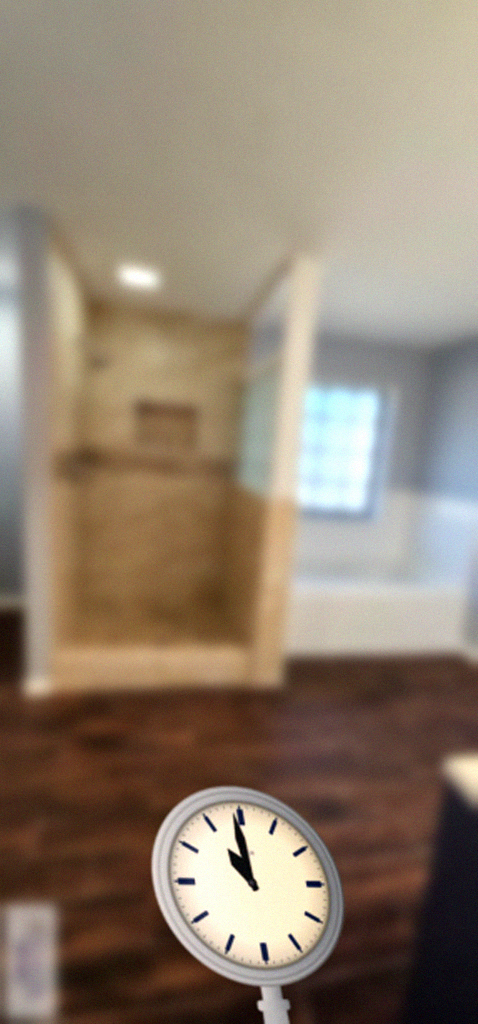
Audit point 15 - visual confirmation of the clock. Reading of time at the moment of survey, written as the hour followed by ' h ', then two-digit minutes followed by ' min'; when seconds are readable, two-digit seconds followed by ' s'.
10 h 59 min
